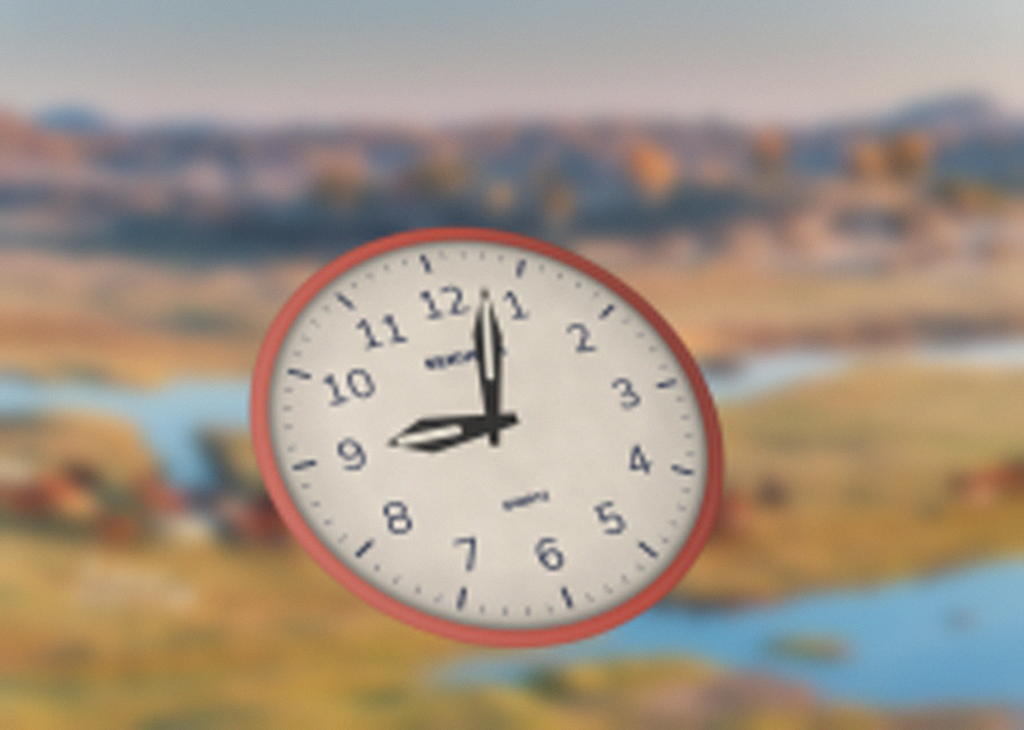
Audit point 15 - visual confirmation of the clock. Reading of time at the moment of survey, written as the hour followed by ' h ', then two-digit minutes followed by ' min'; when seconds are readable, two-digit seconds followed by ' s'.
9 h 03 min
